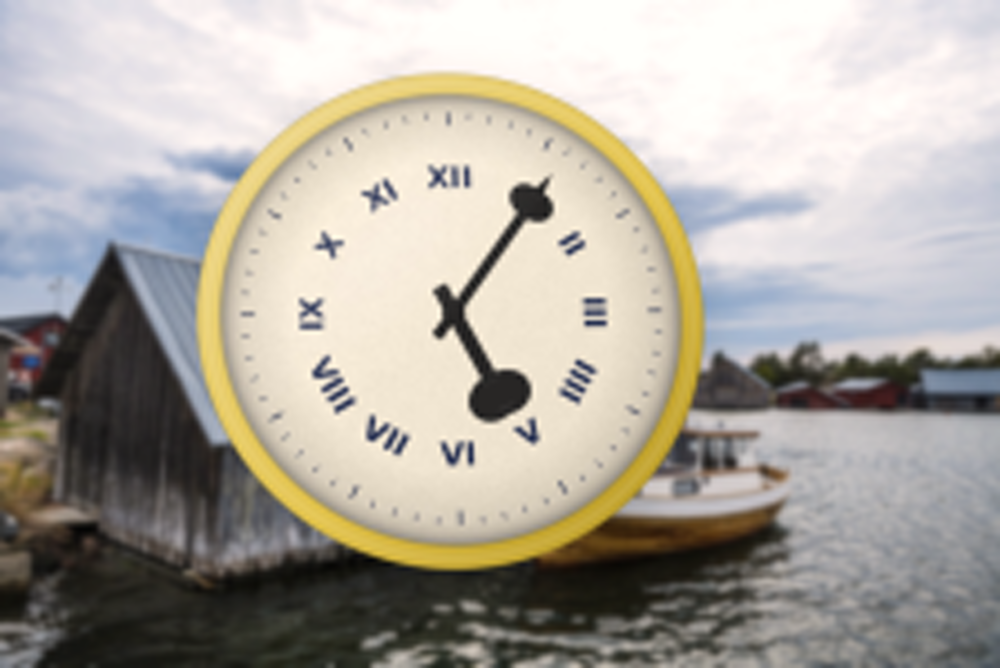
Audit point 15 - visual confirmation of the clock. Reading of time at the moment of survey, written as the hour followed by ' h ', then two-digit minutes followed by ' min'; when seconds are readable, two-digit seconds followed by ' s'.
5 h 06 min
